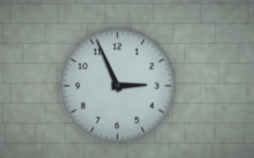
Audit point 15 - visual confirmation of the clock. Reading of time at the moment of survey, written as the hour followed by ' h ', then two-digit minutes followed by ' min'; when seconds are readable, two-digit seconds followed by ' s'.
2 h 56 min
